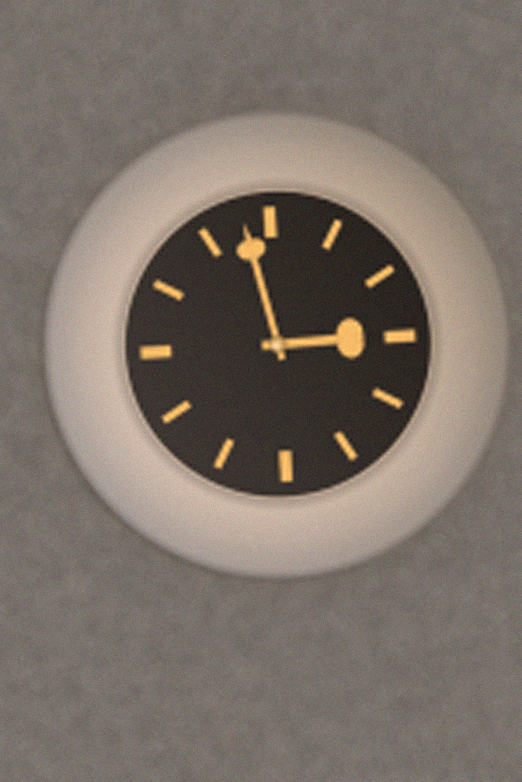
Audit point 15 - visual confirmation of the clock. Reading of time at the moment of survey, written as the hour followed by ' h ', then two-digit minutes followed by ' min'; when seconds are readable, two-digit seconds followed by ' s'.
2 h 58 min
